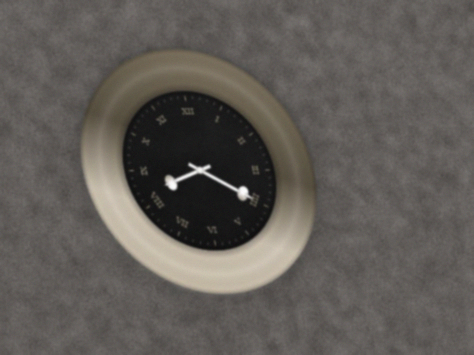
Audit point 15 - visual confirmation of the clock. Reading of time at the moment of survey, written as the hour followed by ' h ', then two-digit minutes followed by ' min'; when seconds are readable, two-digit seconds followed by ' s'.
8 h 20 min
